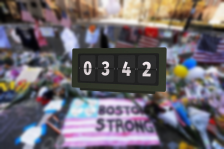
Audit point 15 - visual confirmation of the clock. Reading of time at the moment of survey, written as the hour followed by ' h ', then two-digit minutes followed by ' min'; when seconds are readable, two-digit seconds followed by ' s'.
3 h 42 min
